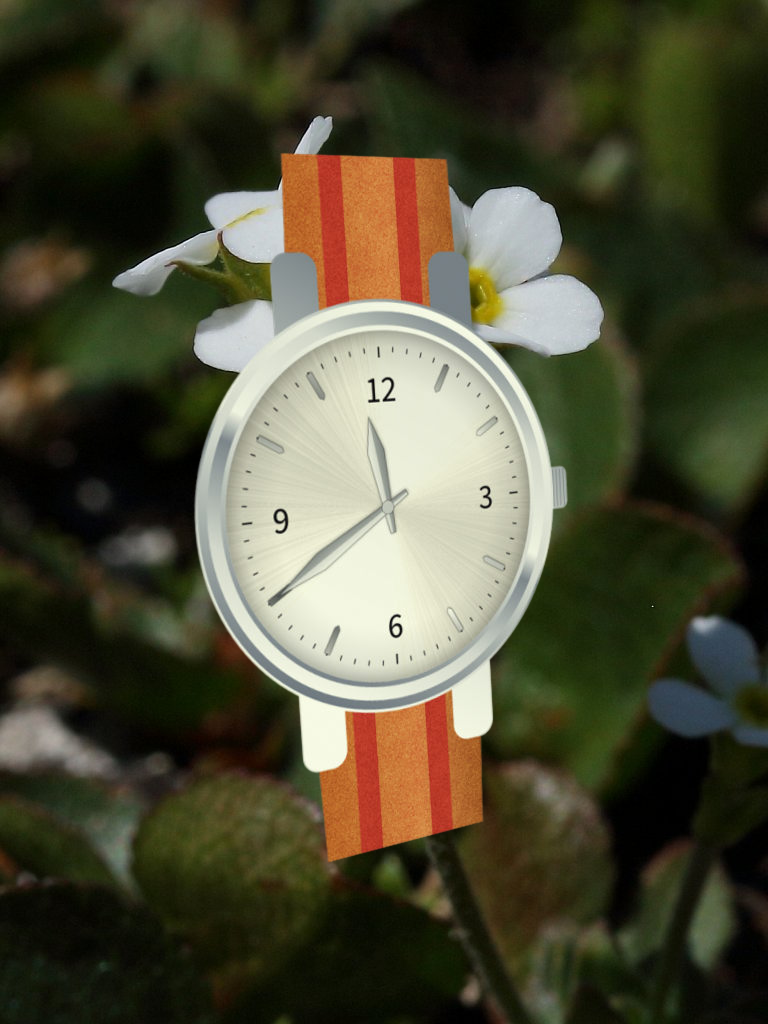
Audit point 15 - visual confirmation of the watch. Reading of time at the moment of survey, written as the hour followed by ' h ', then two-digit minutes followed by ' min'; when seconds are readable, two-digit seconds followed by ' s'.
11 h 40 min
